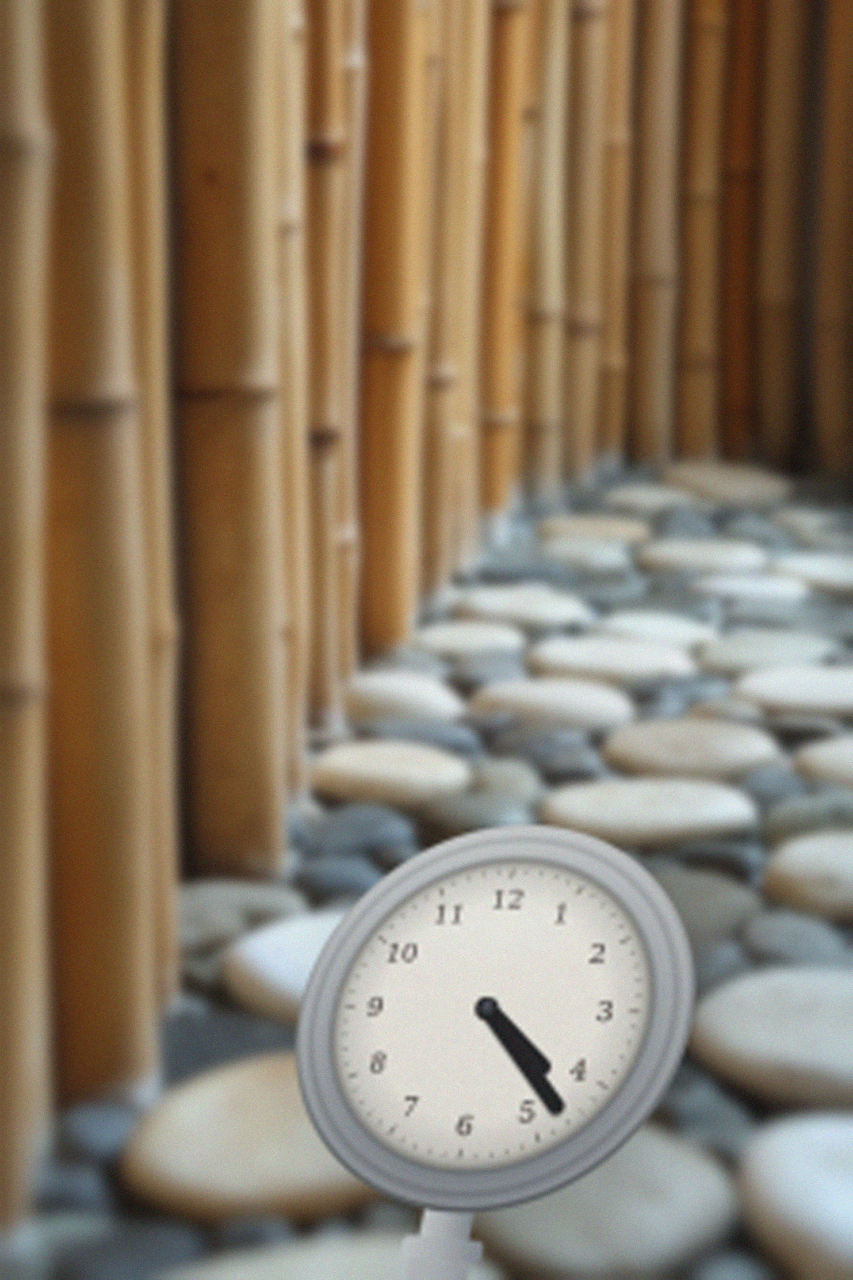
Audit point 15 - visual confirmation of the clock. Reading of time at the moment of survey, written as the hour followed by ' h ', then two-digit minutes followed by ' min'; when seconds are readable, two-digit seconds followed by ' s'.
4 h 23 min
